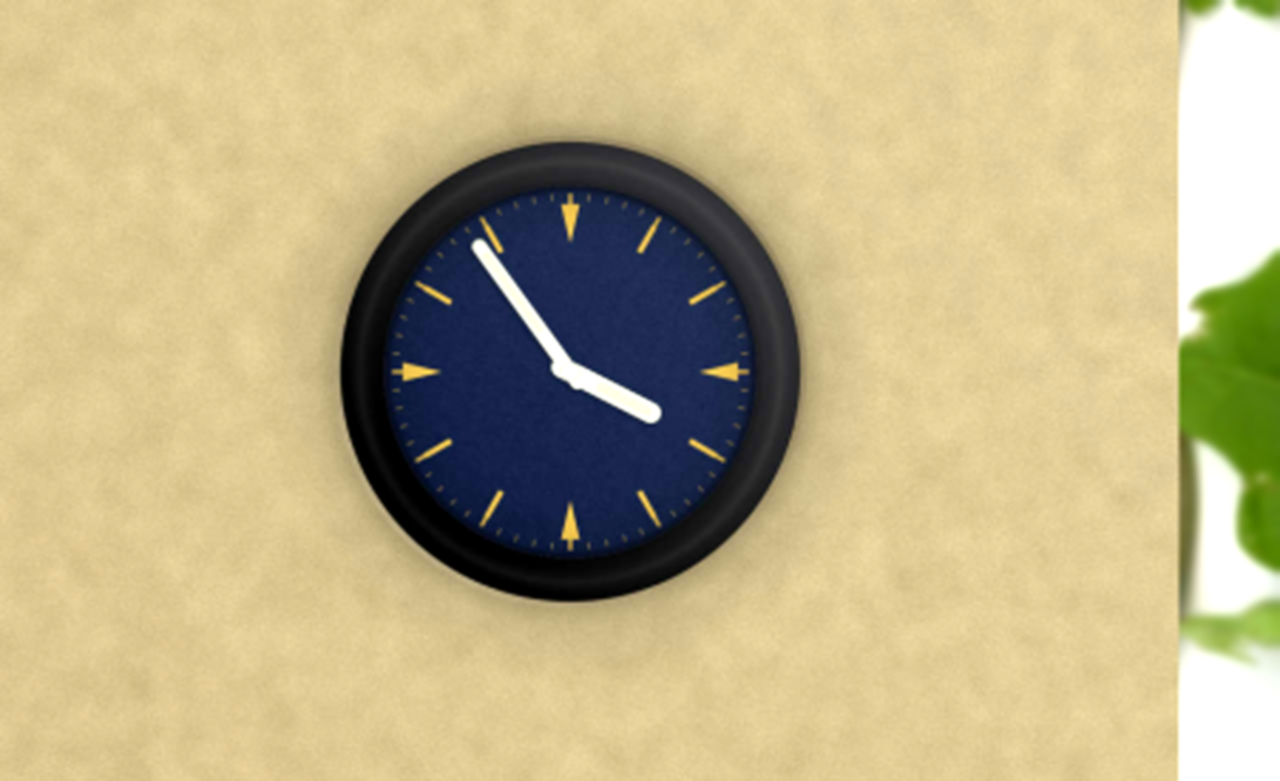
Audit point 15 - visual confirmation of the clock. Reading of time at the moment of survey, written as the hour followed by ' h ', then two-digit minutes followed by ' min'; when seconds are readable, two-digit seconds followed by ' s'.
3 h 54 min
